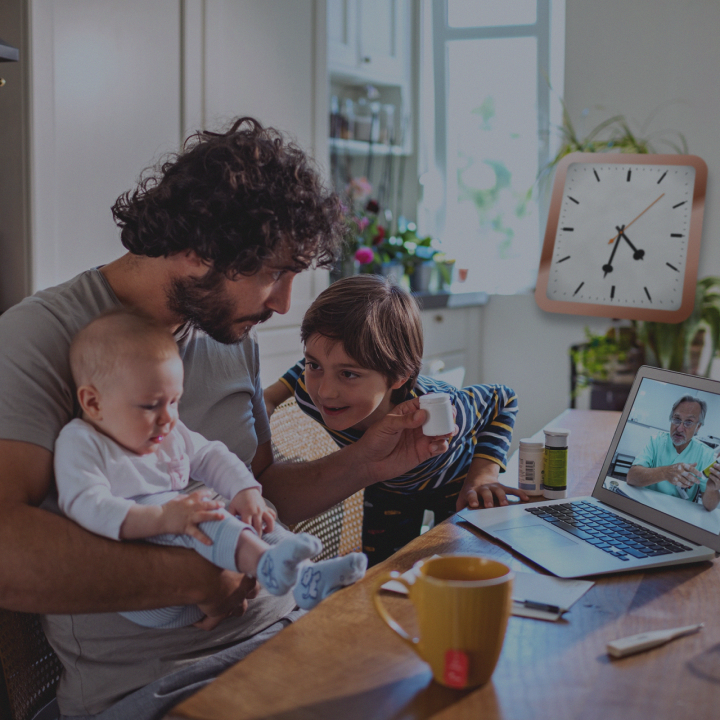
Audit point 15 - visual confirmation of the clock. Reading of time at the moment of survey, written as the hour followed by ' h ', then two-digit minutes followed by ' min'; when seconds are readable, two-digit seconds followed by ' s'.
4 h 32 min 07 s
